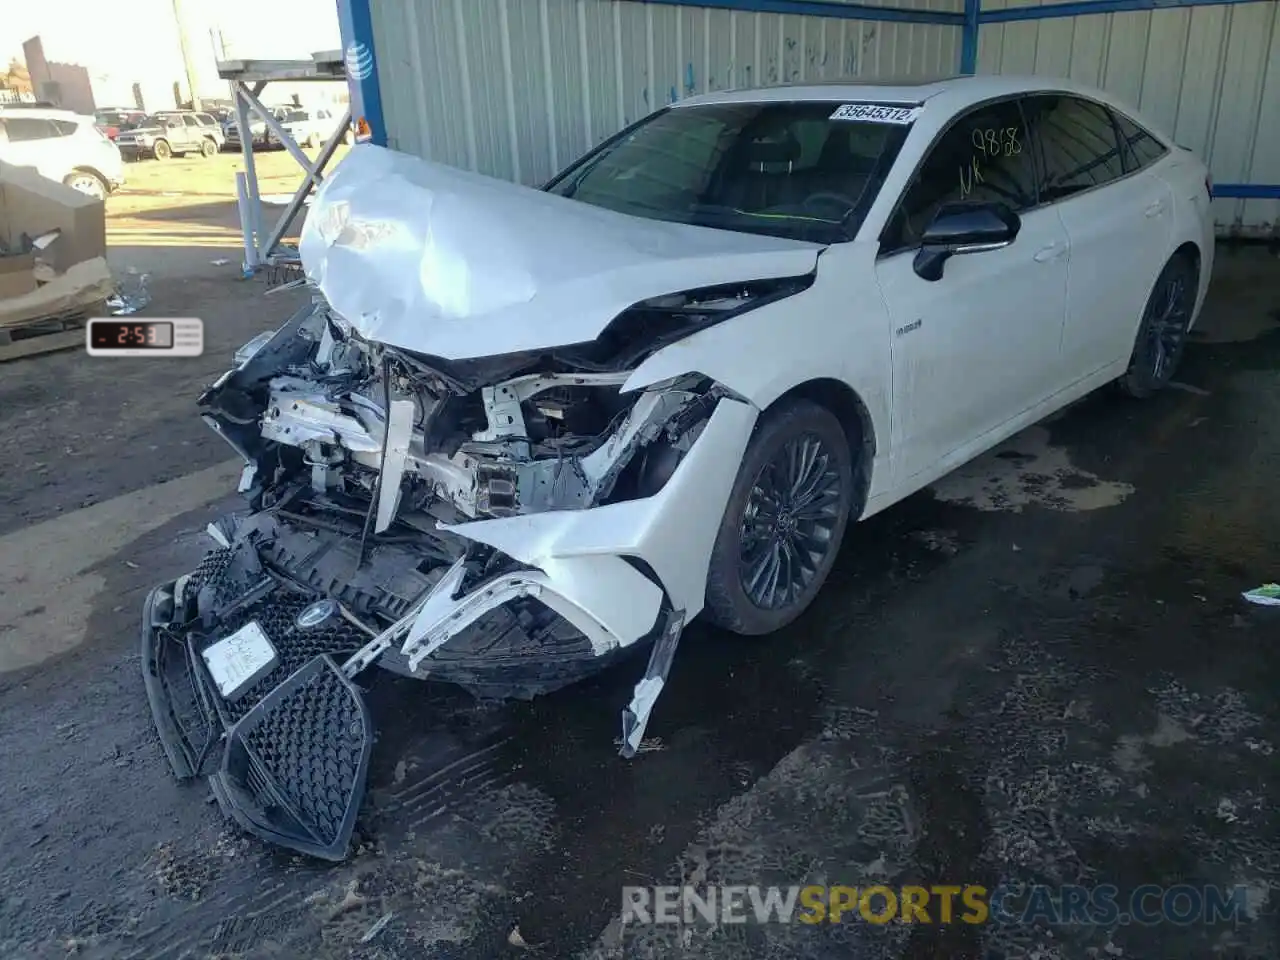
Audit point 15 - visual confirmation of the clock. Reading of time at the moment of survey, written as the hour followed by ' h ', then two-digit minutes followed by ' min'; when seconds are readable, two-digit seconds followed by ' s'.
2 h 53 min
